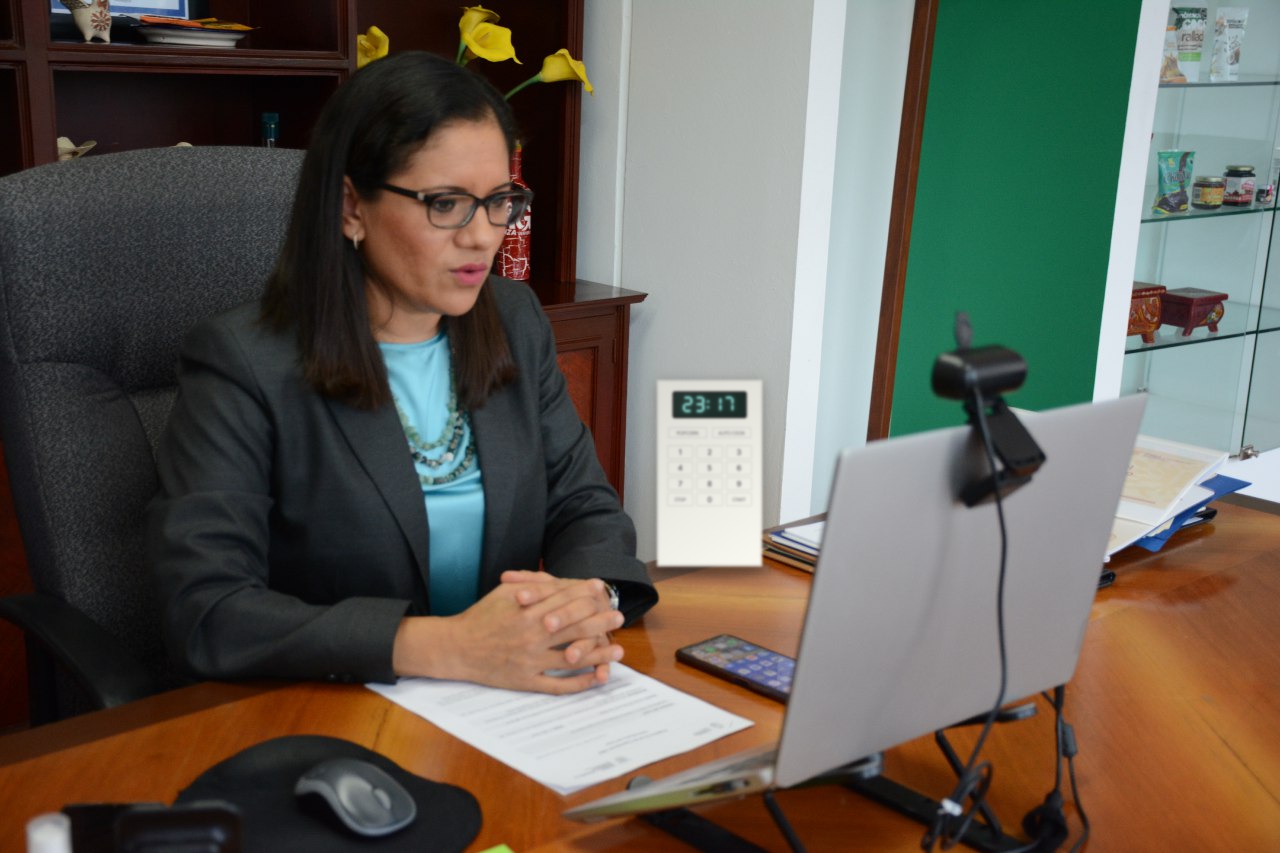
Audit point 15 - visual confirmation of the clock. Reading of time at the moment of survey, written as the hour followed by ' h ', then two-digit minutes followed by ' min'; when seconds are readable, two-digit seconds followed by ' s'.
23 h 17 min
